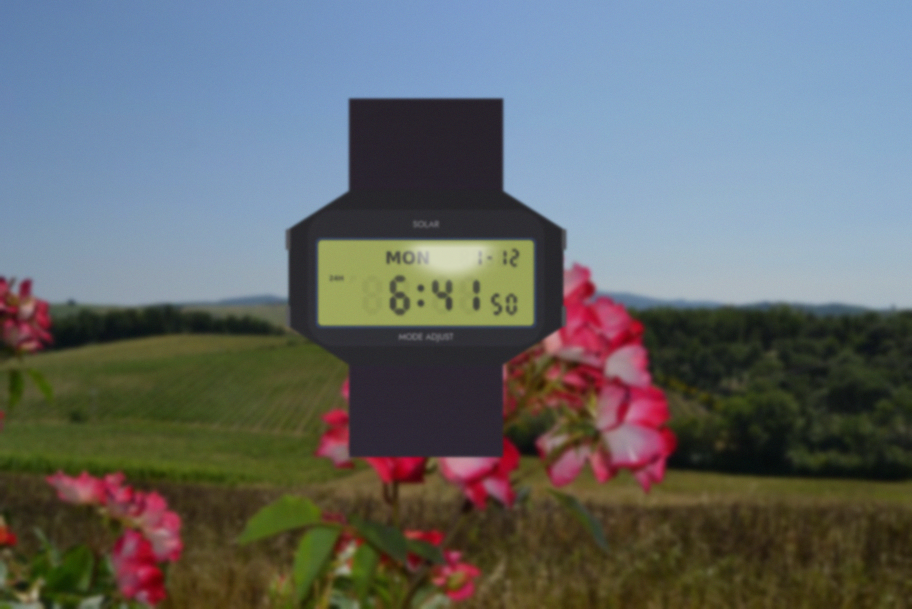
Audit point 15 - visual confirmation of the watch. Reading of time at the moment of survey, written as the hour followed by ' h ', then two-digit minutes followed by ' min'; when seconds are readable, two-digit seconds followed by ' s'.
6 h 41 min 50 s
